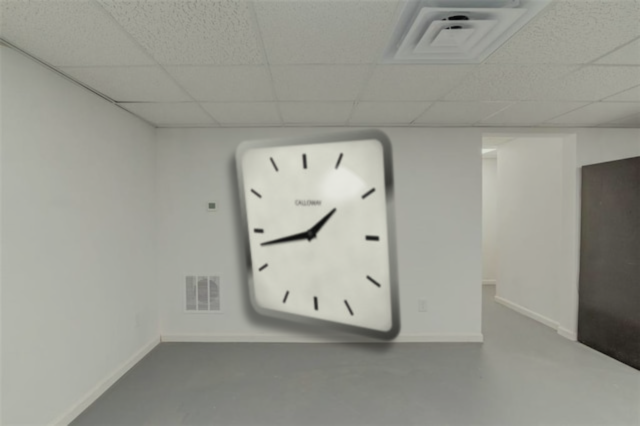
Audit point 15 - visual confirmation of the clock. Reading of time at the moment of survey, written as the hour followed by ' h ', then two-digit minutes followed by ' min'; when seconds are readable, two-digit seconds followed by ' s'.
1 h 43 min
